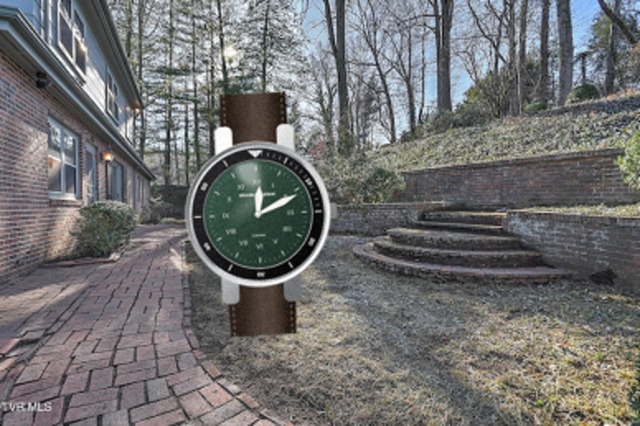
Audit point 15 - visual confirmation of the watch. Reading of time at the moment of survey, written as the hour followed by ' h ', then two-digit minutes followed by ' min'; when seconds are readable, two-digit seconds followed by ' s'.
12 h 11 min
